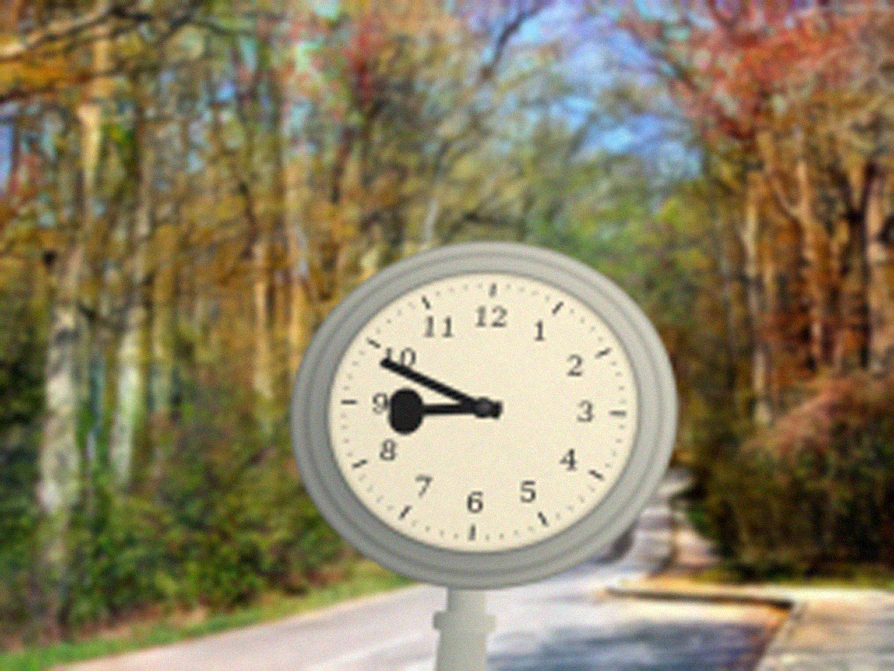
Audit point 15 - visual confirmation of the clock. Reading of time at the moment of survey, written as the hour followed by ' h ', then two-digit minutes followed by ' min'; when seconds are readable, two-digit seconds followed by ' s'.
8 h 49 min
